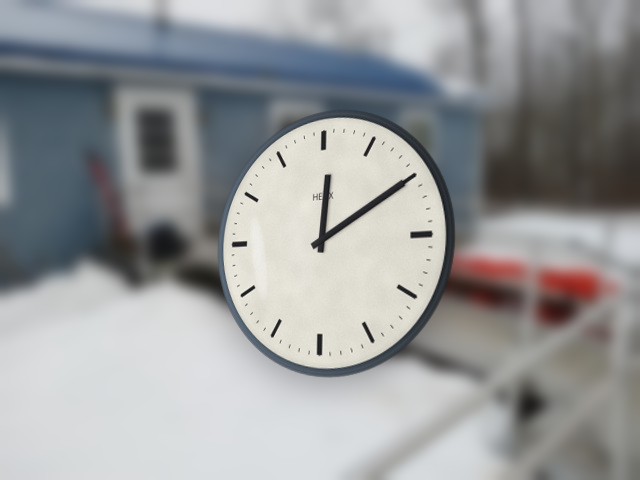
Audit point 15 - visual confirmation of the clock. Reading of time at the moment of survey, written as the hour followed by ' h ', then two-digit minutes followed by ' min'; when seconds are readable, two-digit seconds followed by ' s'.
12 h 10 min
